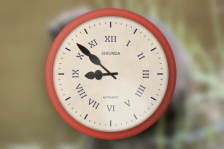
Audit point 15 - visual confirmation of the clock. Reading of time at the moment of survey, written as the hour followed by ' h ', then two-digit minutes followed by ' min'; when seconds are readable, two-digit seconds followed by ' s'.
8 h 52 min
